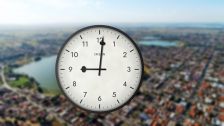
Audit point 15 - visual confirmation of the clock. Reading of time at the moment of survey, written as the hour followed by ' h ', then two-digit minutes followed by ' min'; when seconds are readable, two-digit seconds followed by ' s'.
9 h 01 min
